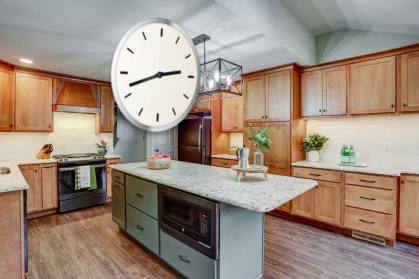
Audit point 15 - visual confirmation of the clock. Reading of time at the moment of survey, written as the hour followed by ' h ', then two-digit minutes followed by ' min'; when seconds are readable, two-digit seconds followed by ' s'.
2 h 42 min
